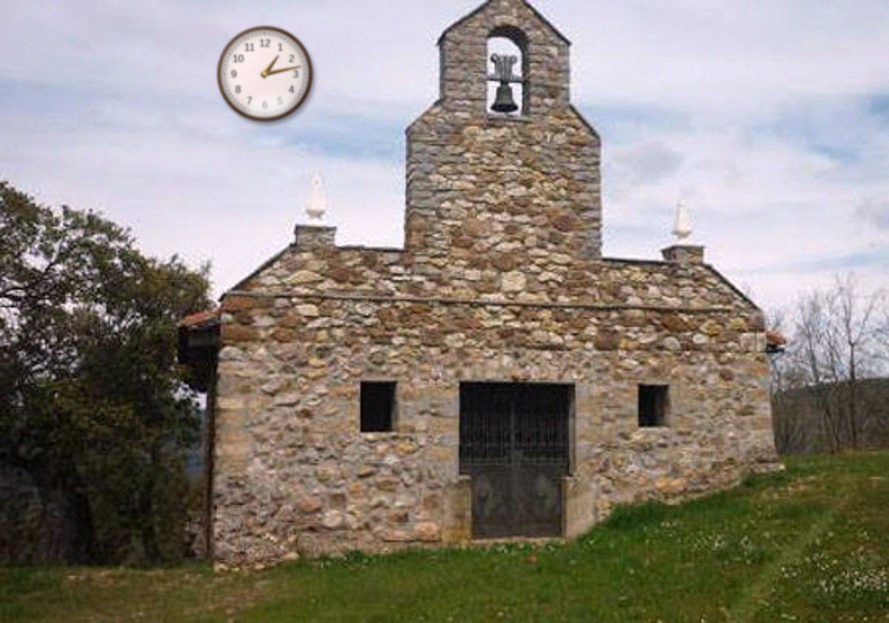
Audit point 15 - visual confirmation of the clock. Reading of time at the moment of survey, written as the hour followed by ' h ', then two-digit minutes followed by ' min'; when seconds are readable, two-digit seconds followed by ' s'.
1 h 13 min
